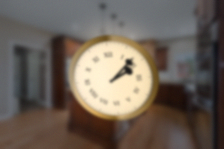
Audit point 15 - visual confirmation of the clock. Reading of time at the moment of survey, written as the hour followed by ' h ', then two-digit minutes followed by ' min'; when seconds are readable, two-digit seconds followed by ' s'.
2 h 08 min
